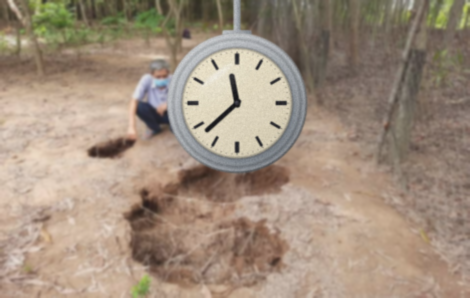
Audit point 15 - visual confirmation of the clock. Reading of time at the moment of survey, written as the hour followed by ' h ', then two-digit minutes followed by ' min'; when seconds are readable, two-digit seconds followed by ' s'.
11 h 38 min
